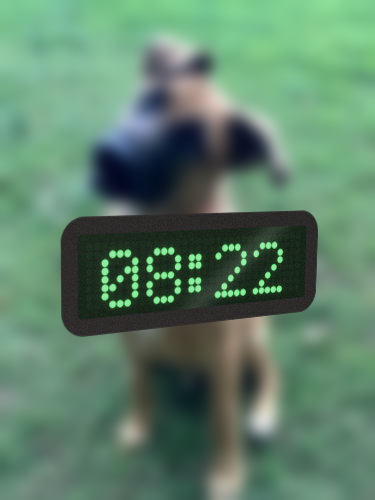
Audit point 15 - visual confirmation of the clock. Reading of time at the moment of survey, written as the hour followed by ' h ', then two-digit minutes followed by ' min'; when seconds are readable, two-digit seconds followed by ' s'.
8 h 22 min
